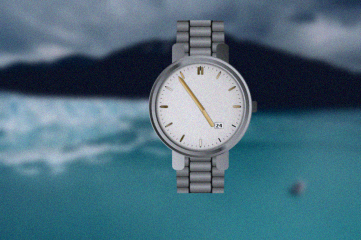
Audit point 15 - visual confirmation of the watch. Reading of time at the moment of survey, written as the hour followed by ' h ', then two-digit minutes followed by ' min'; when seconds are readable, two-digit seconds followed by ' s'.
4 h 54 min
